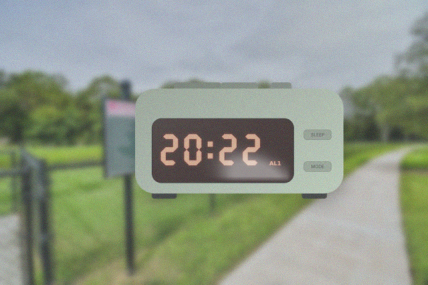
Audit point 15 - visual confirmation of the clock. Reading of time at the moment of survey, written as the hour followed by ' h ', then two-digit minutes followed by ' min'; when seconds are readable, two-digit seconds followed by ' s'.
20 h 22 min
